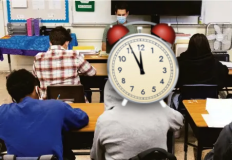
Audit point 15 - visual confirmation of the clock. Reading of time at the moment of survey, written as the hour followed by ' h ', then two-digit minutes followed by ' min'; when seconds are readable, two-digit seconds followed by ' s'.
11 h 56 min
